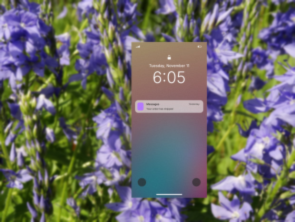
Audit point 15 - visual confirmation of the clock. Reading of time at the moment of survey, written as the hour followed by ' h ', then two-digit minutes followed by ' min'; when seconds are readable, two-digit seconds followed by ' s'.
6 h 05 min
